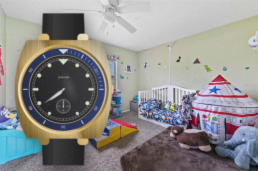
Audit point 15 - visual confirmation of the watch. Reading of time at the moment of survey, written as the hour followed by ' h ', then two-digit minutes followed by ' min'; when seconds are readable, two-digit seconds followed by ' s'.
7 h 39 min
